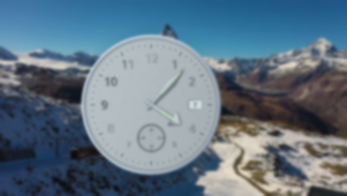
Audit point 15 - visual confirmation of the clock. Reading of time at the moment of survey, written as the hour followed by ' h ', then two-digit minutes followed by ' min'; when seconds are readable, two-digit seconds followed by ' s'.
4 h 07 min
